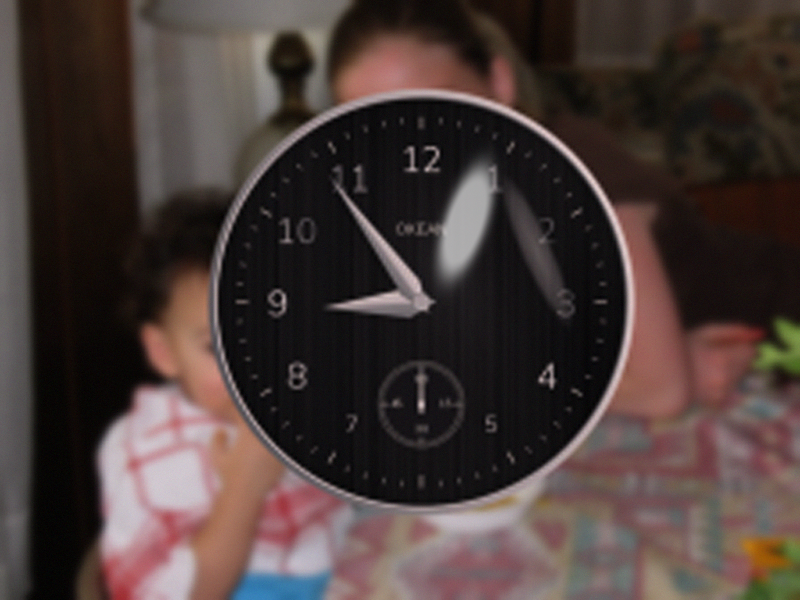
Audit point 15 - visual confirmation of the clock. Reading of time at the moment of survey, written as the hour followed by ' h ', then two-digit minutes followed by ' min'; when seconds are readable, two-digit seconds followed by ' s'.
8 h 54 min
